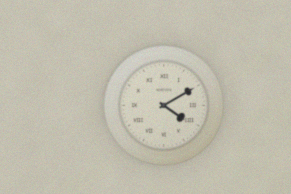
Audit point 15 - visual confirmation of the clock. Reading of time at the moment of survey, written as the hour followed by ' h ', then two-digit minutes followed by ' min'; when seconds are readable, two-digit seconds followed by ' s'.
4 h 10 min
